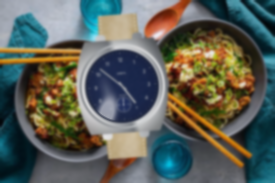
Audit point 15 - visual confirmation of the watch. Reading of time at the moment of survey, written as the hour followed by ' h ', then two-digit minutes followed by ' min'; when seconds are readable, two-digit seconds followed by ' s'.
4 h 52 min
